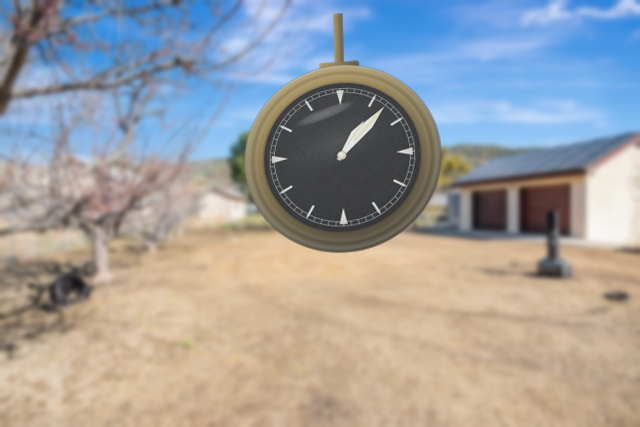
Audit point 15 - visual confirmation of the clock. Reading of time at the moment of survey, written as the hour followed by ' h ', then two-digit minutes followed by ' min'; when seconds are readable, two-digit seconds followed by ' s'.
1 h 07 min
